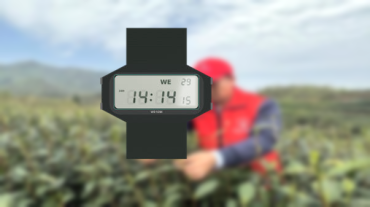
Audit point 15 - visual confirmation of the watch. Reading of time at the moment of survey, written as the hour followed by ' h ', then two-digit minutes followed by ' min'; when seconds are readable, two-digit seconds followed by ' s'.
14 h 14 min 15 s
